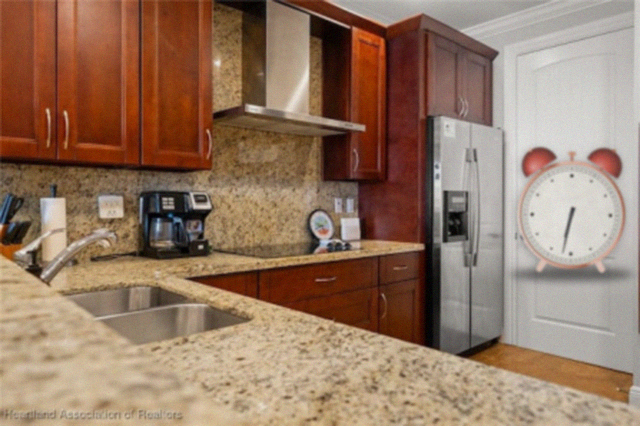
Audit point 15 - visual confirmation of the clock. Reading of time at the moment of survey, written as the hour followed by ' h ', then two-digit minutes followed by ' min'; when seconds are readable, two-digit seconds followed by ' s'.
6 h 32 min
